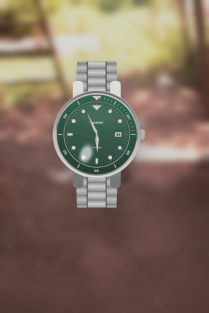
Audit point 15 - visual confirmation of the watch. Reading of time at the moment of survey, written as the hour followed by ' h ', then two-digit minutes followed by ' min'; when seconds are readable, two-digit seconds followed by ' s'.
5 h 56 min
